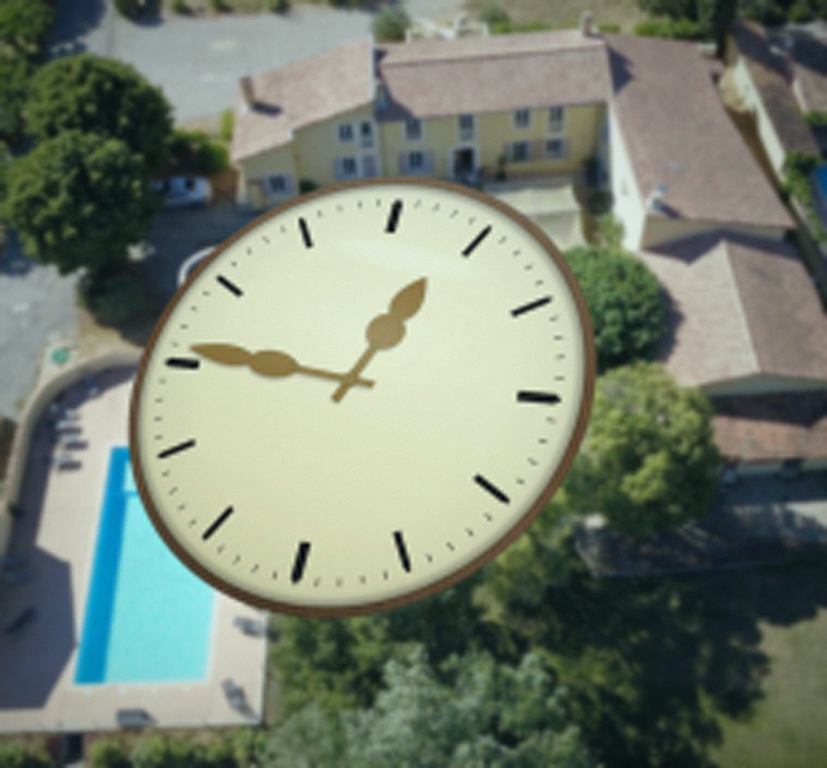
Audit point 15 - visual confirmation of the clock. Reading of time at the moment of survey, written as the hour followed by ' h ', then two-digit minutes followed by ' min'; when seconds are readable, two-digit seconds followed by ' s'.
12 h 46 min
